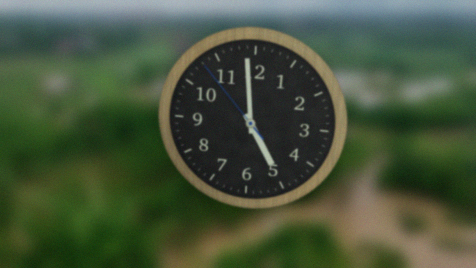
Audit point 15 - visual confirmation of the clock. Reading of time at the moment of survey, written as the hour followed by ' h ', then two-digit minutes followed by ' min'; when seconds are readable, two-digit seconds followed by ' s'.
4 h 58 min 53 s
